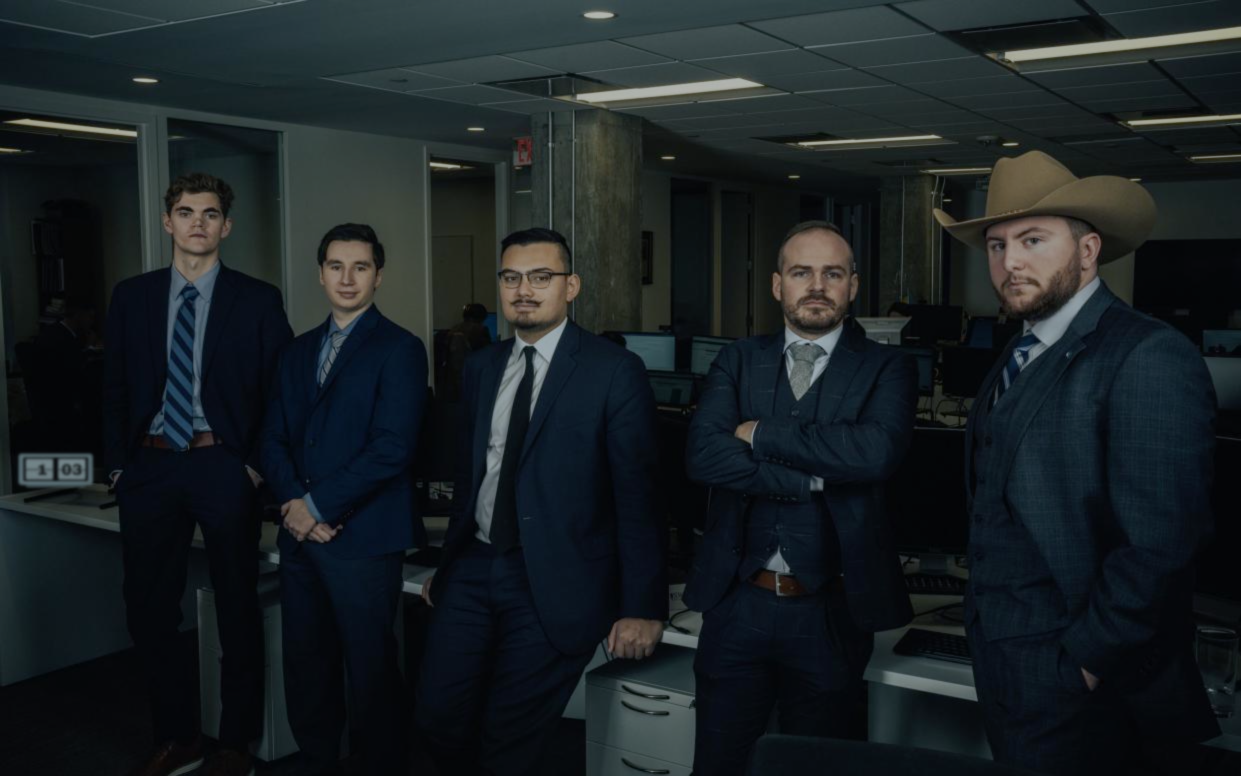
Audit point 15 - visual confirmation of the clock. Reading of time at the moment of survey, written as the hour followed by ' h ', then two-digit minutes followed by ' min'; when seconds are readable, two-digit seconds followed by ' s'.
1 h 03 min
